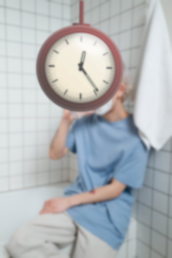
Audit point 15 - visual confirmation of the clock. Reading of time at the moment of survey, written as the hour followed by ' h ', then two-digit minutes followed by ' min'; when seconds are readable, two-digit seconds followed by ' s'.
12 h 24 min
